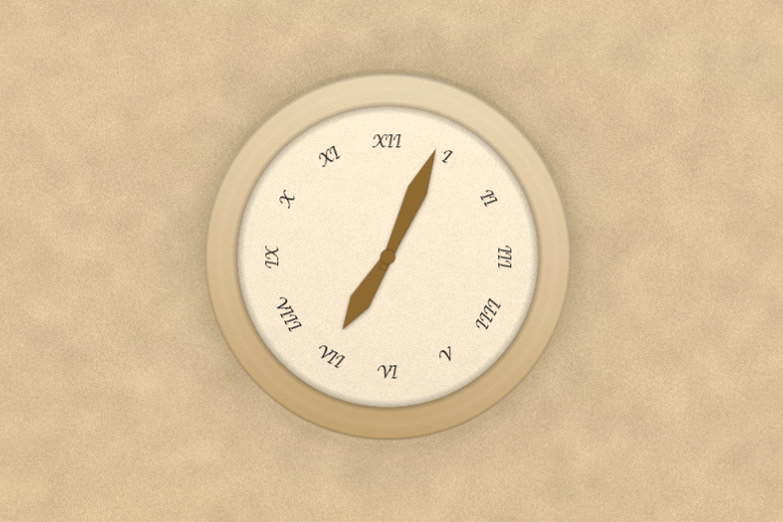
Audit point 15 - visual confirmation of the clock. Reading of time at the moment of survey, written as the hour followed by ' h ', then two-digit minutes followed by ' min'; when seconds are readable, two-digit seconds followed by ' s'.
7 h 04 min
